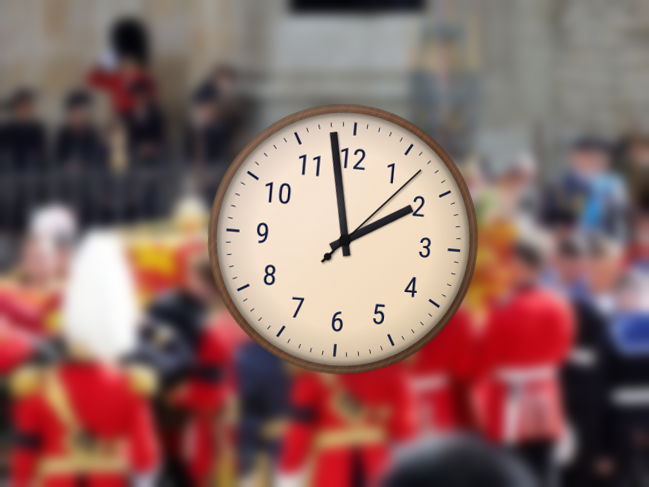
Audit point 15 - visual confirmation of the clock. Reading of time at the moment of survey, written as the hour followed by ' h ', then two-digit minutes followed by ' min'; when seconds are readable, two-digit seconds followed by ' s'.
1 h 58 min 07 s
